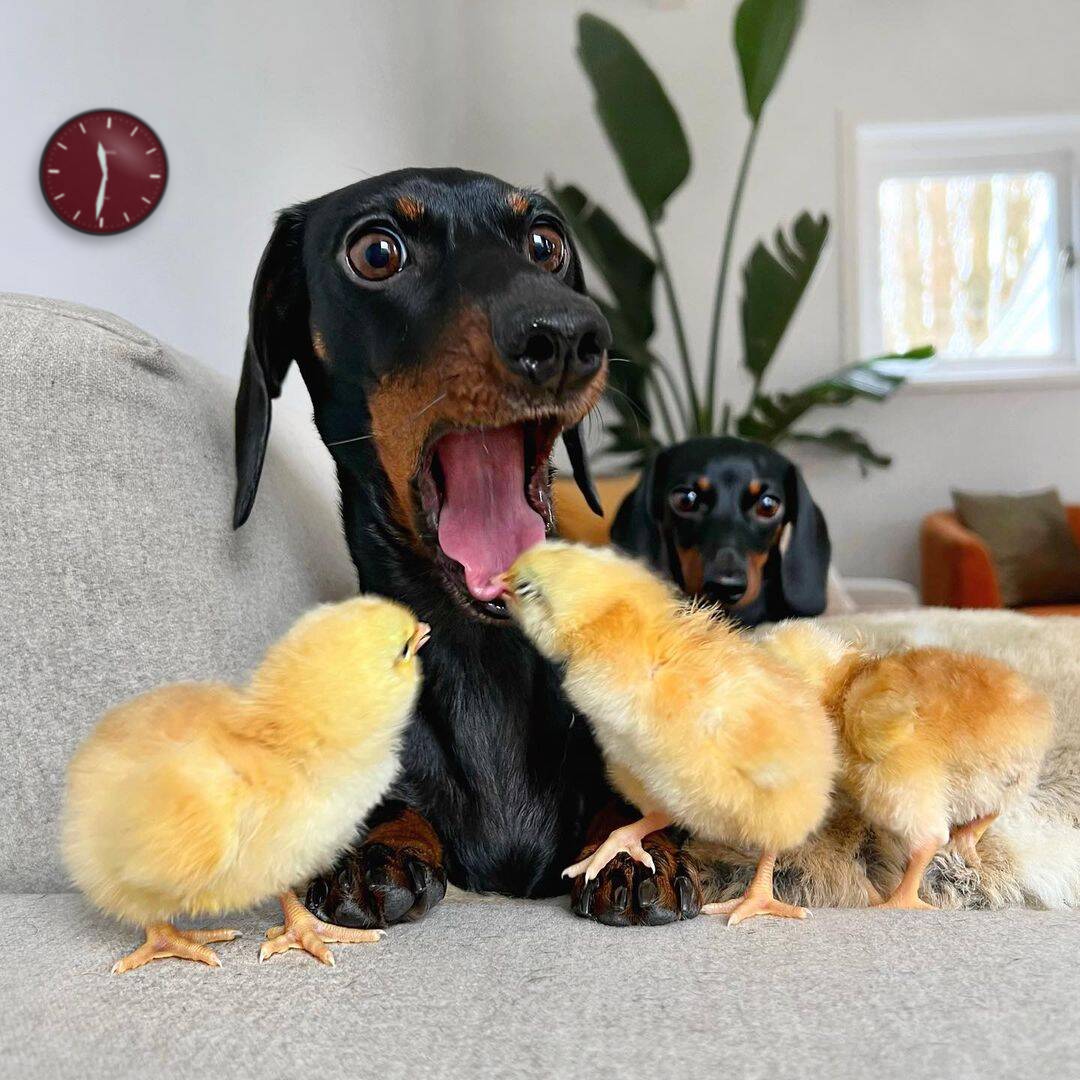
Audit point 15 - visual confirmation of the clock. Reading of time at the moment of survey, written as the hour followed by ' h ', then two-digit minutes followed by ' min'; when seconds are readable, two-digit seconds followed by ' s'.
11 h 31 min
